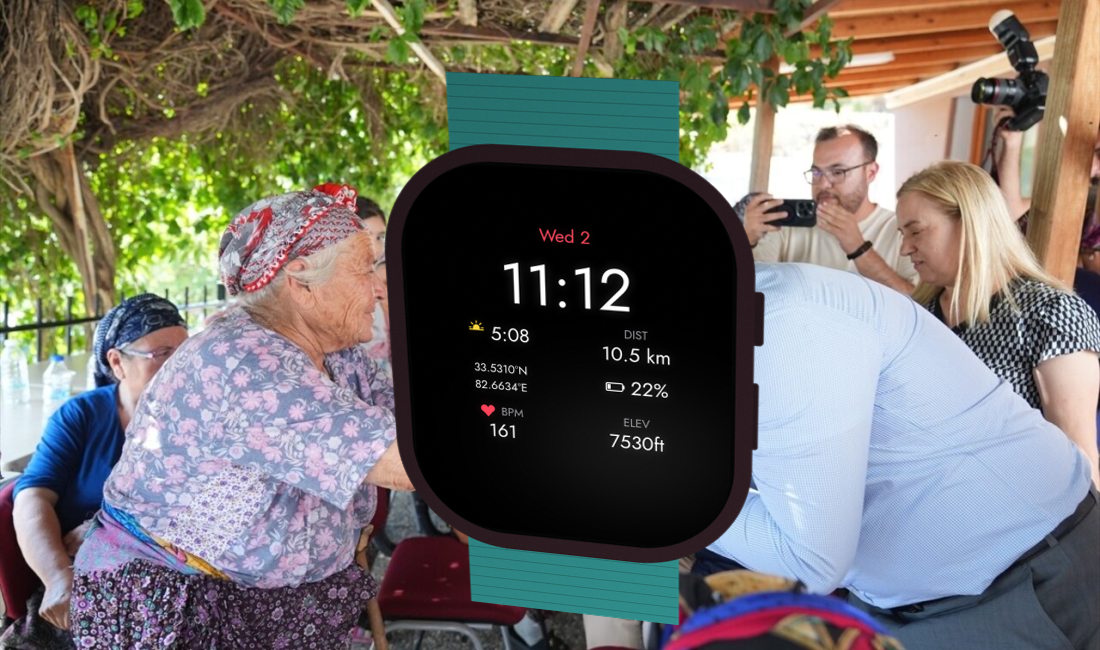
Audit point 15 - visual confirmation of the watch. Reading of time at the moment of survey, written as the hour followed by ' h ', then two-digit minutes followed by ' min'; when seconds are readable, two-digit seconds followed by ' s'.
11 h 12 min
